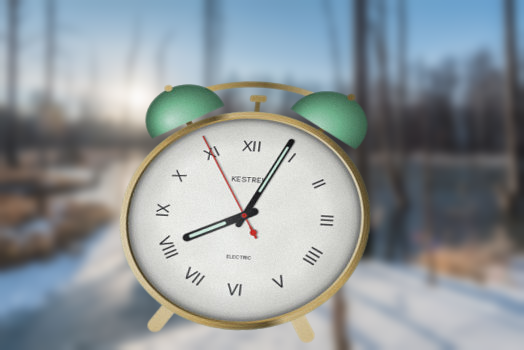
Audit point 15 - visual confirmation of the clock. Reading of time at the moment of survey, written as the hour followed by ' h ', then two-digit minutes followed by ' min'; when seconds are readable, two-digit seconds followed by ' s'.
8 h 03 min 55 s
